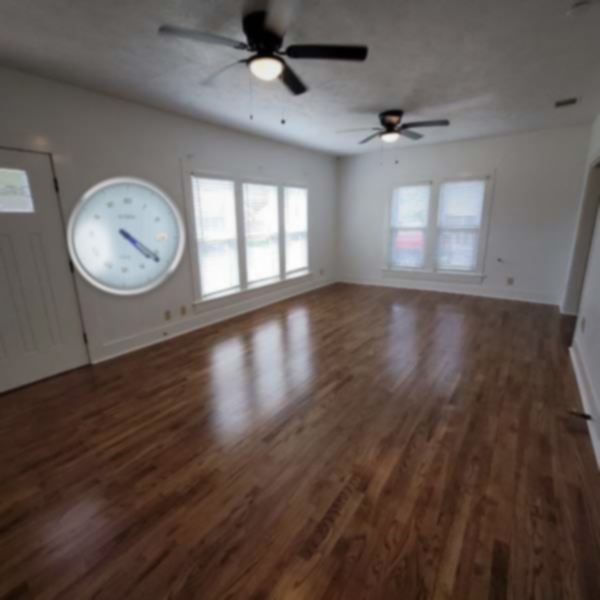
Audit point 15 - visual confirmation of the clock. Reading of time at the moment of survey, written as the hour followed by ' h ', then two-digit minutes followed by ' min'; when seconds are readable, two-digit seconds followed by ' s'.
4 h 21 min
